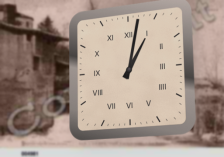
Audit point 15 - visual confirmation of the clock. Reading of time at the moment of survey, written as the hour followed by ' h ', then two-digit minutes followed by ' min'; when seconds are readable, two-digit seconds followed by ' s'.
1 h 02 min
